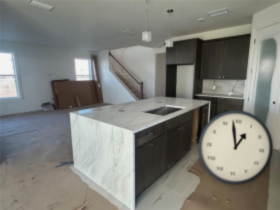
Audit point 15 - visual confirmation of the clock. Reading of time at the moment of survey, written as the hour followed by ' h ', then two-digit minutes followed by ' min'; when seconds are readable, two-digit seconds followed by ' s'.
12 h 58 min
